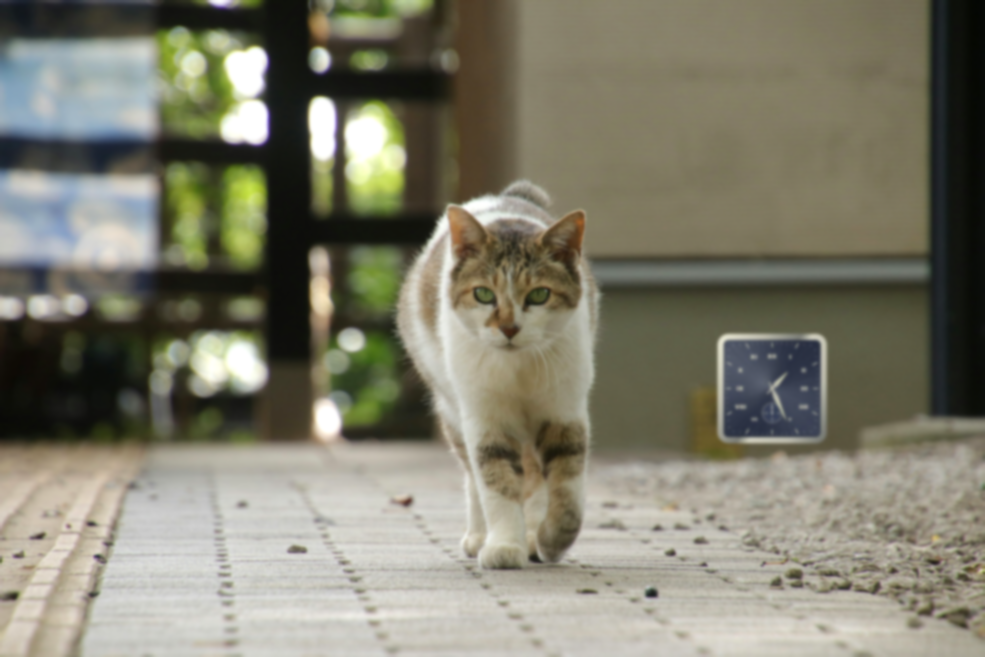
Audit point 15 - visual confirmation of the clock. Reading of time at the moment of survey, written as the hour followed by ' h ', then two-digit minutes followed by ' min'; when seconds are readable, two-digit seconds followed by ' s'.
1 h 26 min
